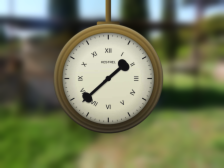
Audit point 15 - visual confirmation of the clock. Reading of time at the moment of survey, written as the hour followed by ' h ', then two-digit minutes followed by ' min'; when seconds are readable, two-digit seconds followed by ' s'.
1 h 38 min
